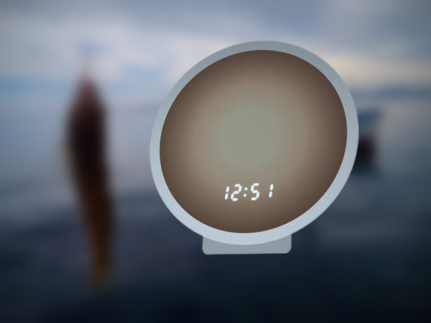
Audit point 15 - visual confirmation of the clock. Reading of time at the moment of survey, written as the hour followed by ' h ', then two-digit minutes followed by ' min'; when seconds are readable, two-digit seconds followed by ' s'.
12 h 51 min
